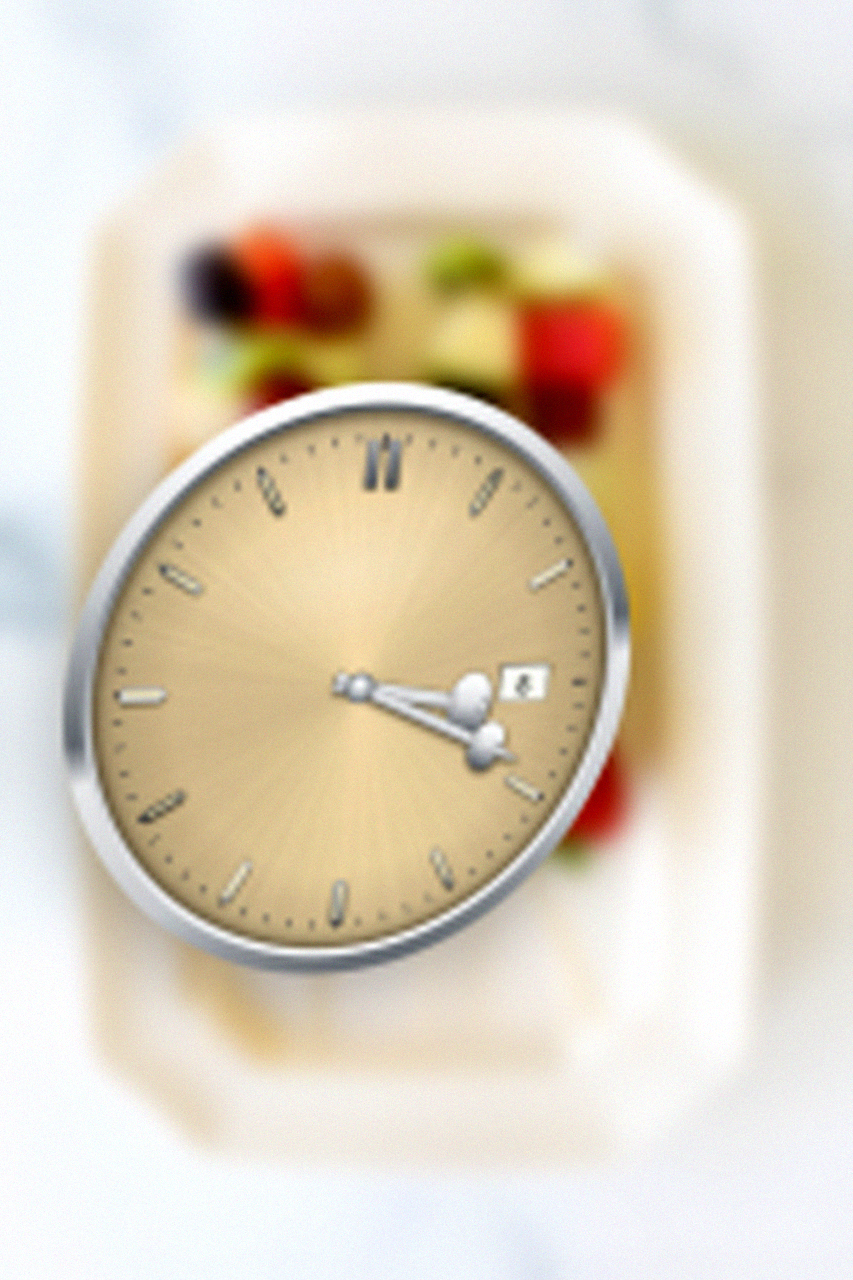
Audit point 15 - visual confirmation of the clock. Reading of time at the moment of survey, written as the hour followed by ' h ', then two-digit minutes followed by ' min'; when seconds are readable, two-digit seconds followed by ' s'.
3 h 19 min
